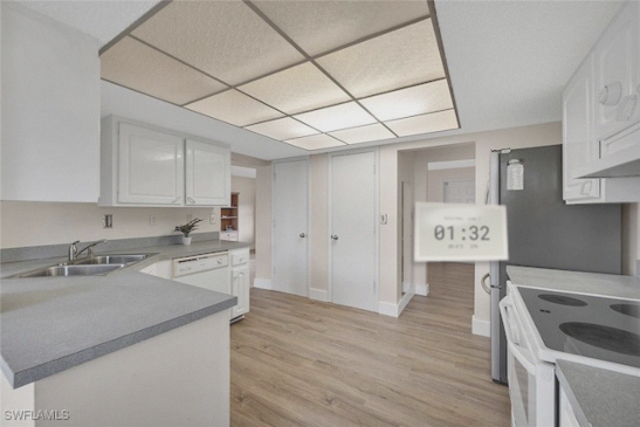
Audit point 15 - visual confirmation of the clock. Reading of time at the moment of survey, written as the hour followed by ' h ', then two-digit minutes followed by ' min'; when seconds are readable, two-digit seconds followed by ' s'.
1 h 32 min
